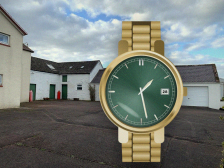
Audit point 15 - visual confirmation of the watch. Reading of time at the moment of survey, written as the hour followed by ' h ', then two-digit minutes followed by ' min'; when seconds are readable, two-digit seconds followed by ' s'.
1 h 28 min
